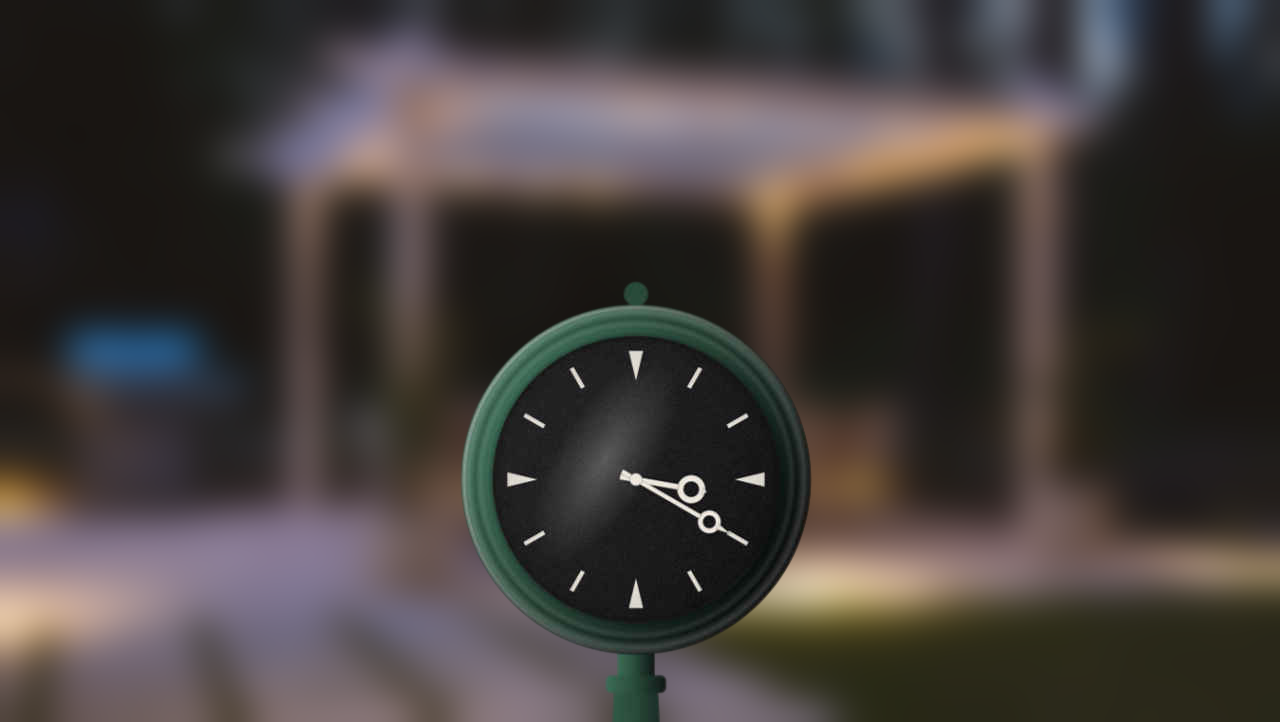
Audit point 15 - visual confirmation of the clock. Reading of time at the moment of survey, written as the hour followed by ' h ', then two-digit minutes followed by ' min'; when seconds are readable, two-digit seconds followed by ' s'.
3 h 20 min
